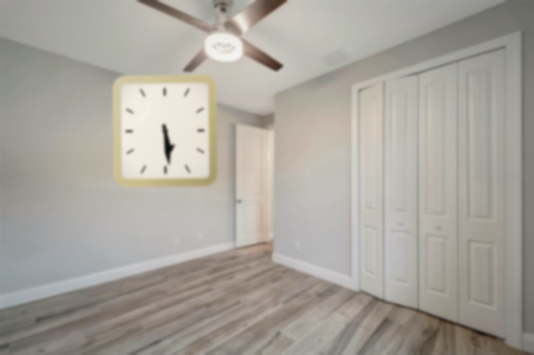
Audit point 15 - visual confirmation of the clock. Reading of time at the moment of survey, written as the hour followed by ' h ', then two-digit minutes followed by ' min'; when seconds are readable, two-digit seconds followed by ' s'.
5 h 29 min
